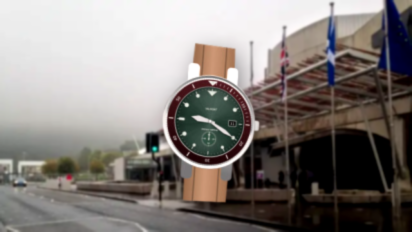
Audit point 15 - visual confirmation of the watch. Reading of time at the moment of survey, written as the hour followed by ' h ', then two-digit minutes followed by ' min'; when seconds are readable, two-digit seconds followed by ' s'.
9 h 20 min
